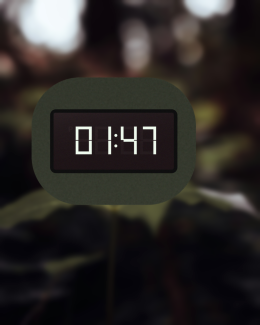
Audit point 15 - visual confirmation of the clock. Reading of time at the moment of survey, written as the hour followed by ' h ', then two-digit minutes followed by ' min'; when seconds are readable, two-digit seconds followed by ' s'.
1 h 47 min
